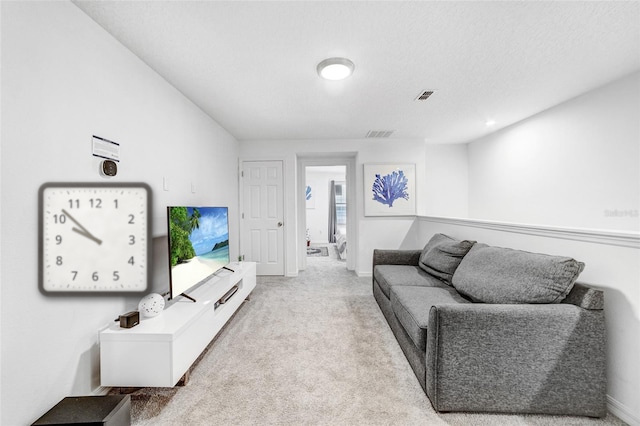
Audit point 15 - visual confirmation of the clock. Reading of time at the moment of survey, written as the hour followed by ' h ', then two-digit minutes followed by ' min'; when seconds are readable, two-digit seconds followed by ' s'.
9 h 52 min
